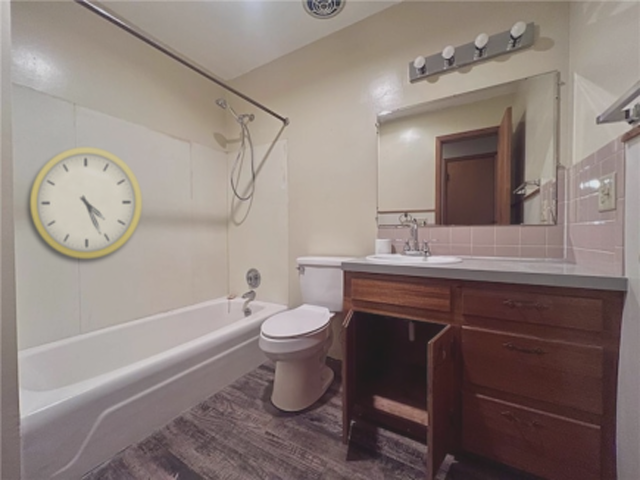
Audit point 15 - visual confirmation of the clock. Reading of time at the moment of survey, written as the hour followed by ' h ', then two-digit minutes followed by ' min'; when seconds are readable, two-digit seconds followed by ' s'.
4 h 26 min
